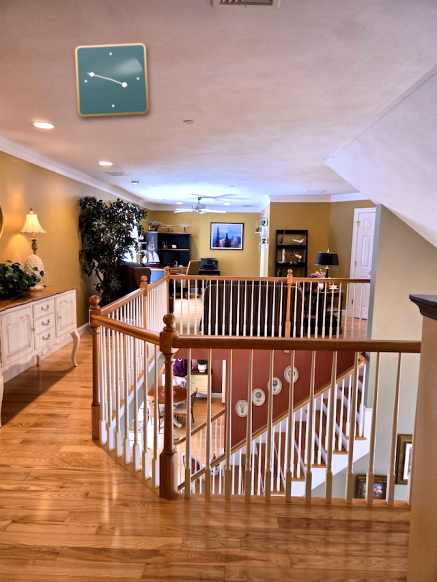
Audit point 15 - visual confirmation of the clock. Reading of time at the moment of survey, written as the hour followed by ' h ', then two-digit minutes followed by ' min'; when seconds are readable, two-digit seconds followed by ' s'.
3 h 48 min
